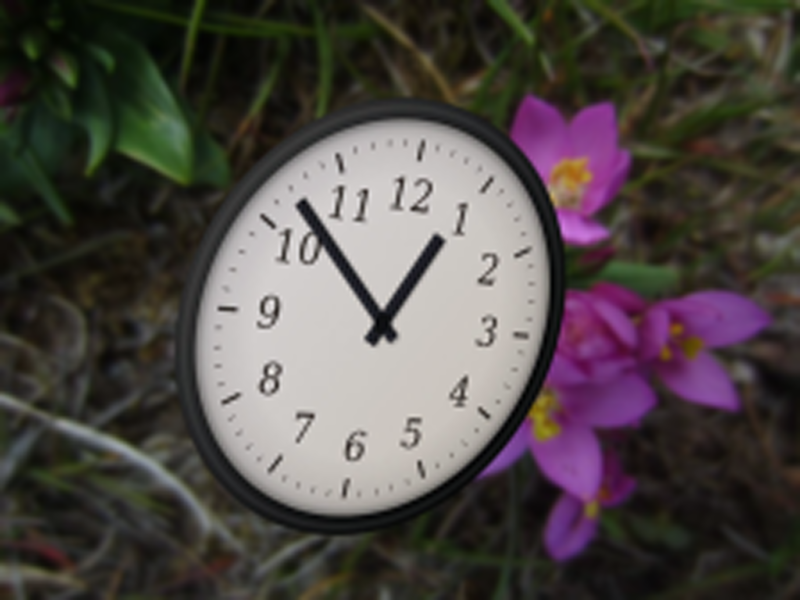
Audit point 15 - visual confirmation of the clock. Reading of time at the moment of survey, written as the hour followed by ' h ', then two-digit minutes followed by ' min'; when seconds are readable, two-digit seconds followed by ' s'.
12 h 52 min
